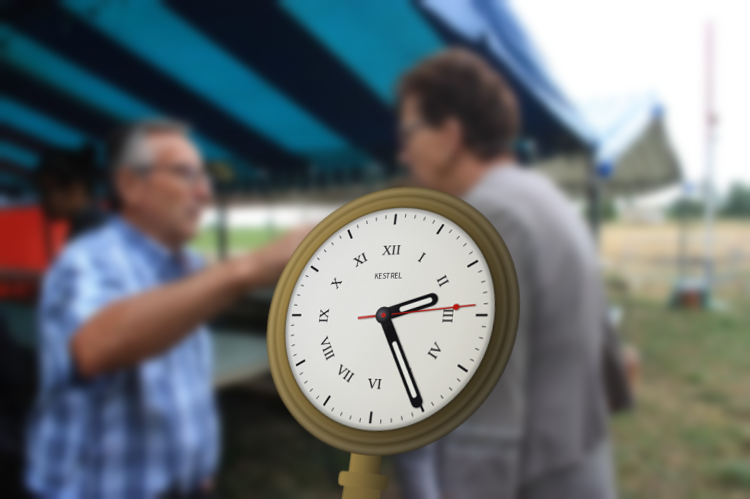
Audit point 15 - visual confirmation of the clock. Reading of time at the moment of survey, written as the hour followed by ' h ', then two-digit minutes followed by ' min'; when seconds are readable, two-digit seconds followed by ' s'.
2 h 25 min 14 s
